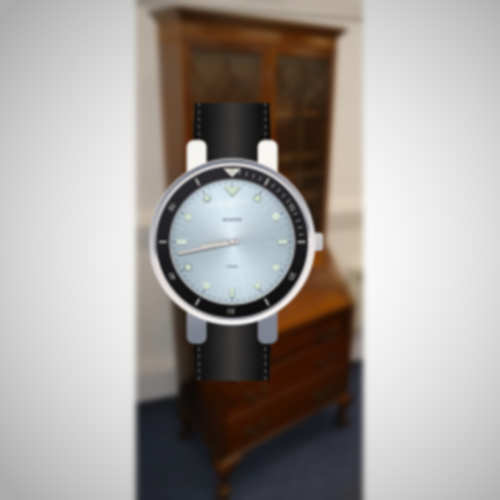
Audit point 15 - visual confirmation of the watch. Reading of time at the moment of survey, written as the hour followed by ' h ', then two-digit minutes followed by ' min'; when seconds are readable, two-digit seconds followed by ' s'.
8 h 43 min
